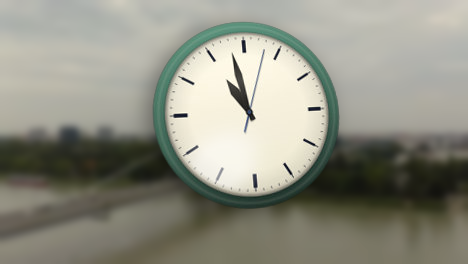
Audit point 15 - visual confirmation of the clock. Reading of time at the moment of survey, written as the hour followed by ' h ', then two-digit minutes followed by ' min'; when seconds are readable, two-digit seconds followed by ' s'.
10 h 58 min 03 s
